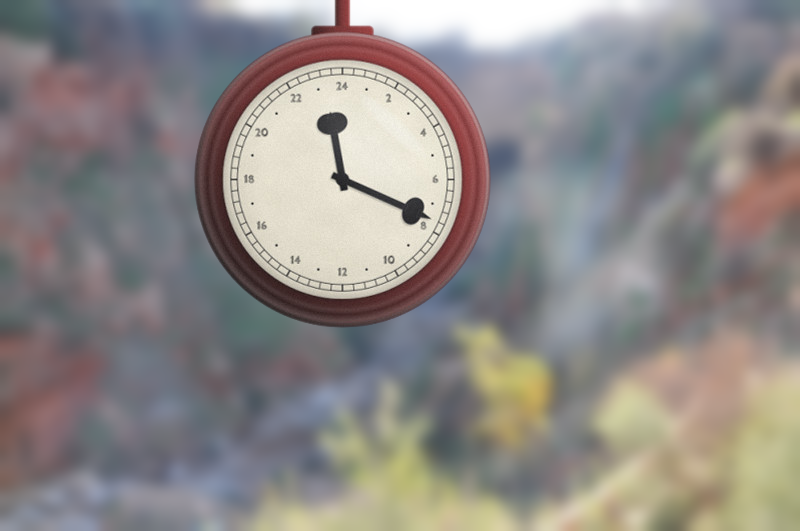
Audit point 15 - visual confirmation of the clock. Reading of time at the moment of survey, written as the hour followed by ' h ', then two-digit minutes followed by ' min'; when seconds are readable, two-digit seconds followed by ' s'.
23 h 19 min
